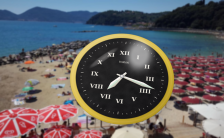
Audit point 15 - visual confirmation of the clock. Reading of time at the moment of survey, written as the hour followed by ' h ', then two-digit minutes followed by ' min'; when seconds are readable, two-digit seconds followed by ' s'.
7 h 18 min
